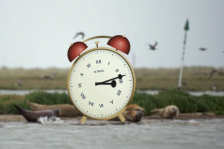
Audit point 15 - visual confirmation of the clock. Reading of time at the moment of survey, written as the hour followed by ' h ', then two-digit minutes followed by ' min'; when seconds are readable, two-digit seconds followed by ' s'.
3 h 13 min
